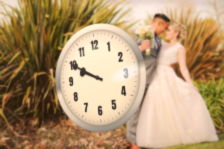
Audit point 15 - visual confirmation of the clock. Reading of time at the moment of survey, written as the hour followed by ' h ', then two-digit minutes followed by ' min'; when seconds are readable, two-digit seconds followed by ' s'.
9 h 50 min
